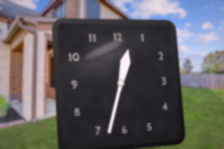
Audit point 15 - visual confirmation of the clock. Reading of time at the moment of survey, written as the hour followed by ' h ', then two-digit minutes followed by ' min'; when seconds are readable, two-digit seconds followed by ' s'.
12 h 33 min
